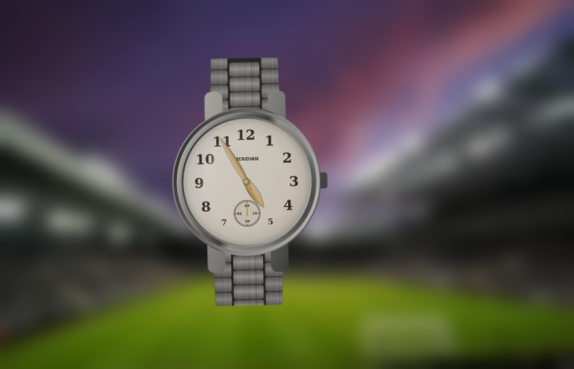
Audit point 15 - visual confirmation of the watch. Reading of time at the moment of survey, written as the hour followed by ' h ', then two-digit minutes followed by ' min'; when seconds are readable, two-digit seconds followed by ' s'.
4 h 55 min
